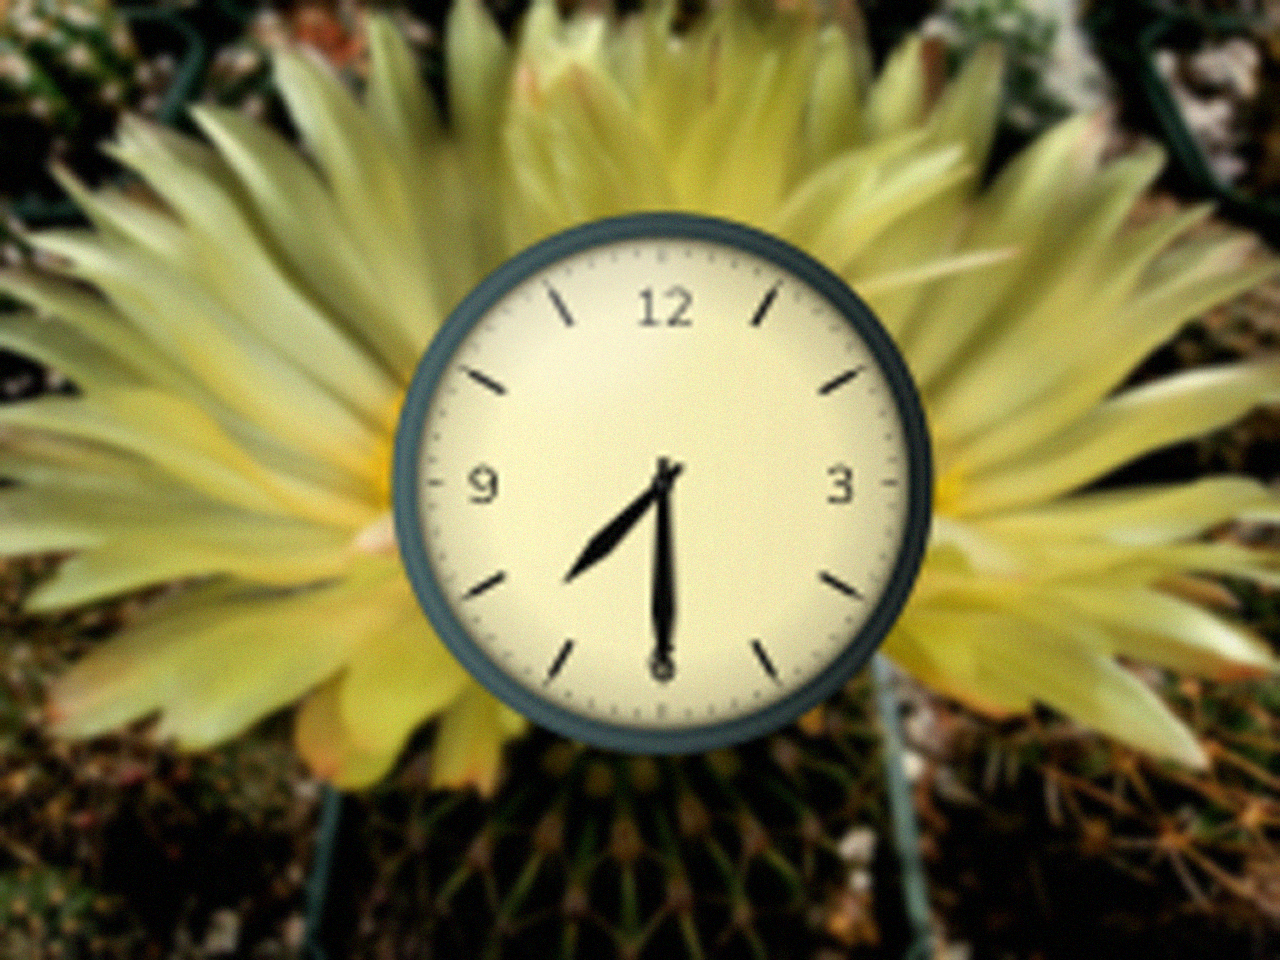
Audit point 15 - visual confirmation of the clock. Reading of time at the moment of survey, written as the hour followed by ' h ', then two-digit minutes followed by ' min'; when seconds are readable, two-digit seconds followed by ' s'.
7 h 30 min
